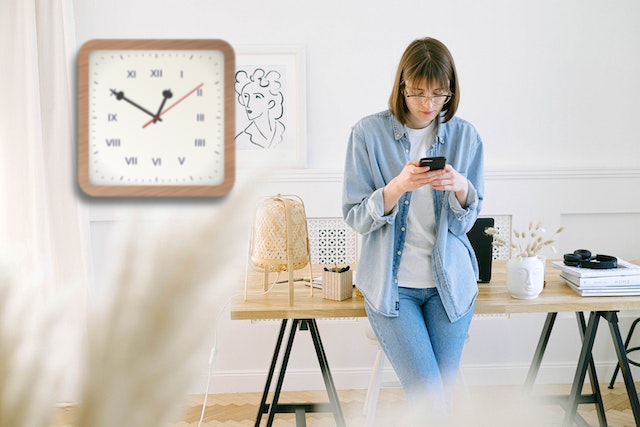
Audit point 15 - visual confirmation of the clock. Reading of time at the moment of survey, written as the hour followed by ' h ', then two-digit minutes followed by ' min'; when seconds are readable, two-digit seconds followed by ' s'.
12 h 50 min 09 s
